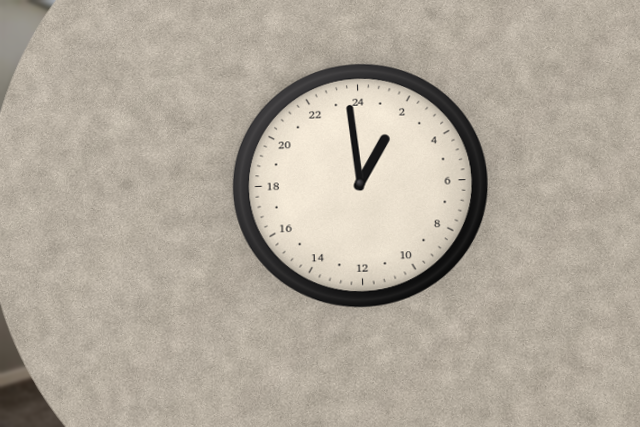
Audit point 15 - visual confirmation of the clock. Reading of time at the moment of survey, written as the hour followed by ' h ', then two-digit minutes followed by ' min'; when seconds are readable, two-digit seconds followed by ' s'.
1 h 59 min
